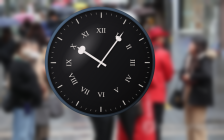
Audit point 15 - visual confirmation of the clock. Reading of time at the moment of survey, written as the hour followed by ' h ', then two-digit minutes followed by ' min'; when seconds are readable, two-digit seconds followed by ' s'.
10 h 06 min
